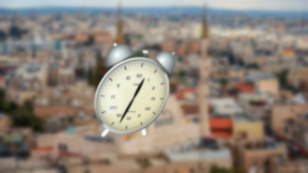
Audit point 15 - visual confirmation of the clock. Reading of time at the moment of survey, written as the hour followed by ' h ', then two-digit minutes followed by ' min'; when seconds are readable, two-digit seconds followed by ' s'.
12 h 33 min
